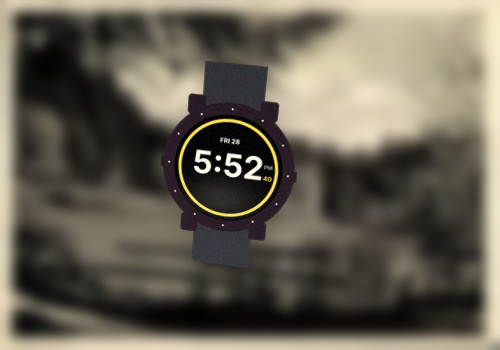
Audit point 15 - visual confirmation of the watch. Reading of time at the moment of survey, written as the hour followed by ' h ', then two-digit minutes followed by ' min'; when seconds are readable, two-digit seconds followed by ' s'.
5 h 52 min
